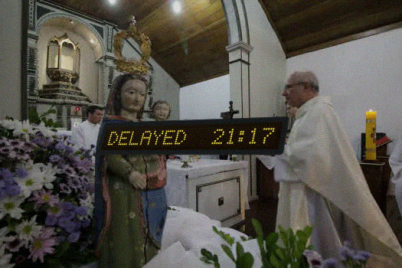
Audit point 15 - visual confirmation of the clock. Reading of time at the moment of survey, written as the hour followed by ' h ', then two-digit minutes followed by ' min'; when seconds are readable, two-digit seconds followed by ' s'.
21 h 17 min
